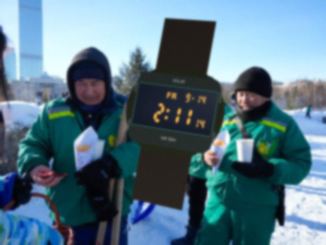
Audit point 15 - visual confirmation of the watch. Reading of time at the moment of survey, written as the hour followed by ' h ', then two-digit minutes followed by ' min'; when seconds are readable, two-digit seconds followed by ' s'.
2 h 11 min
